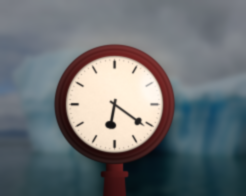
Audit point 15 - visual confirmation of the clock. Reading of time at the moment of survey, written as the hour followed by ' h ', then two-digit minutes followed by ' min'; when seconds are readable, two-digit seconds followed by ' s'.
6 h 21 min
